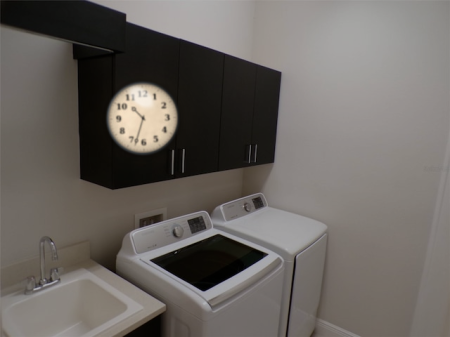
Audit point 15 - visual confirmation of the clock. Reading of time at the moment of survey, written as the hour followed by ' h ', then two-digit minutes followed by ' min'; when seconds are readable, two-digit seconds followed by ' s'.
10 h 33 min
